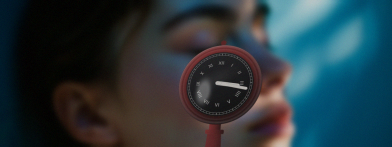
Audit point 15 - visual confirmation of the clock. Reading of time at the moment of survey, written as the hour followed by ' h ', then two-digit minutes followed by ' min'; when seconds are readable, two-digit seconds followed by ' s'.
3 h 17 min
